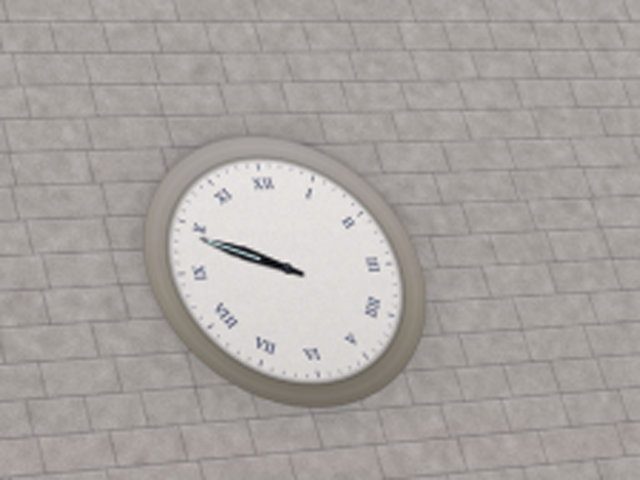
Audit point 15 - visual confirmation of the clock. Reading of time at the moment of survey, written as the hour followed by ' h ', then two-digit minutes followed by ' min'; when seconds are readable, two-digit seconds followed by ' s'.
9 h 49 min
